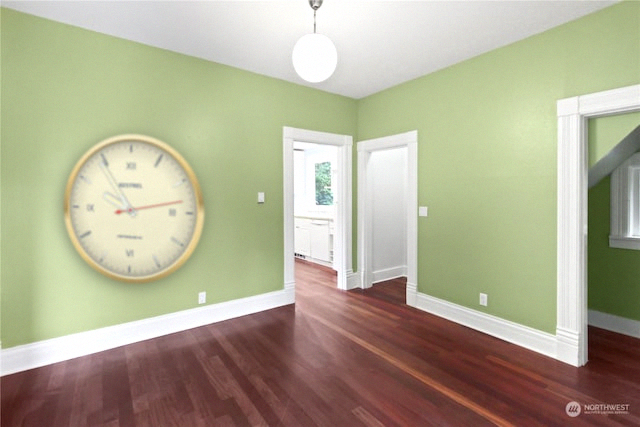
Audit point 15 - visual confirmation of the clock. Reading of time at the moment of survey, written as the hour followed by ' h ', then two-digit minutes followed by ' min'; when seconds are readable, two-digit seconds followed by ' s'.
9 h 54 min 13 s
